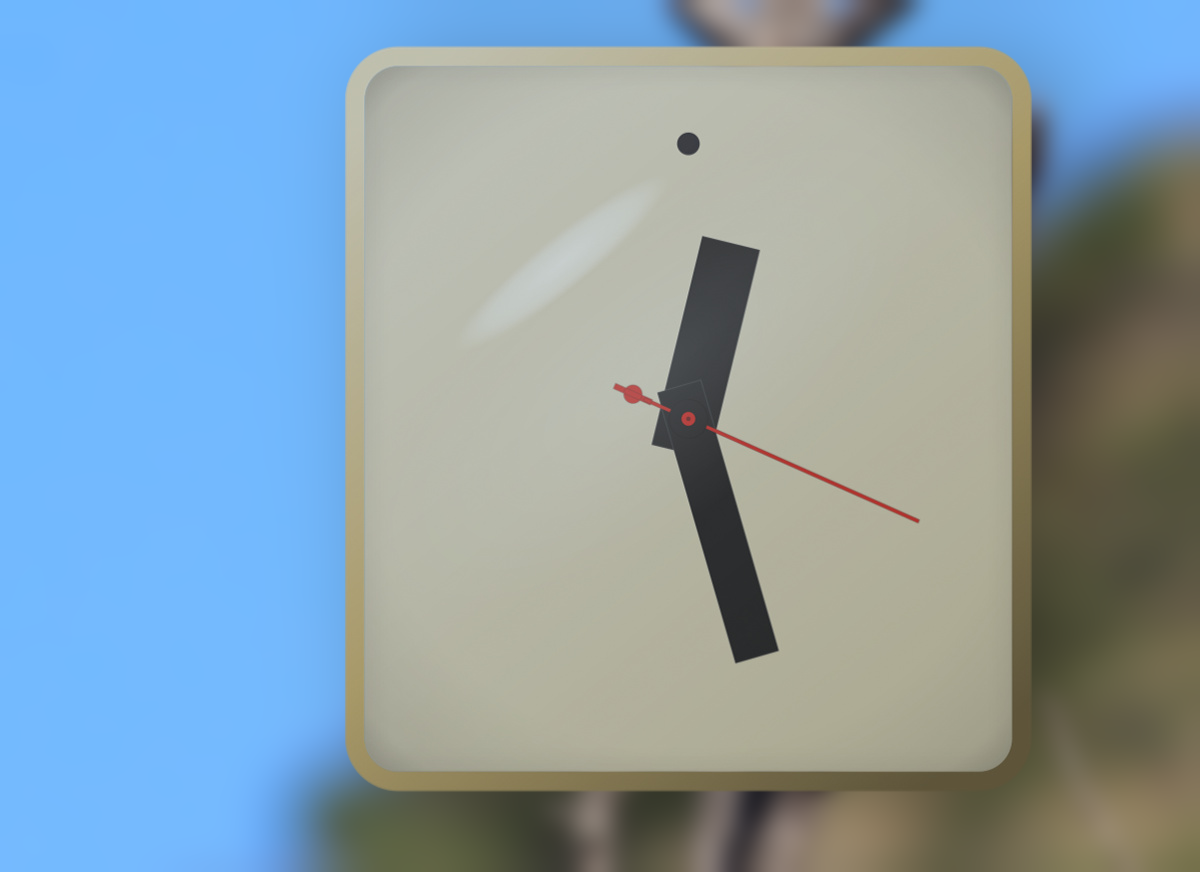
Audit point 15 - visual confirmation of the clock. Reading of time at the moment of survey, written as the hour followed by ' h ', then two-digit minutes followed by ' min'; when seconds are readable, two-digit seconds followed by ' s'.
12 h 27 min 19 s
